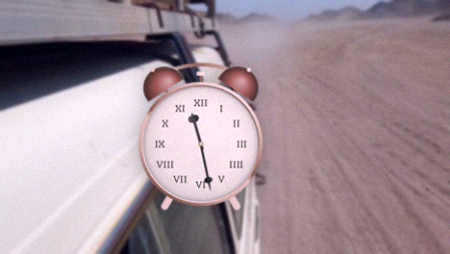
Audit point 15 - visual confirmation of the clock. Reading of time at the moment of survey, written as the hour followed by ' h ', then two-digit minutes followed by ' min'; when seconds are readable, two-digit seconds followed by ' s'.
11 h 28 min
